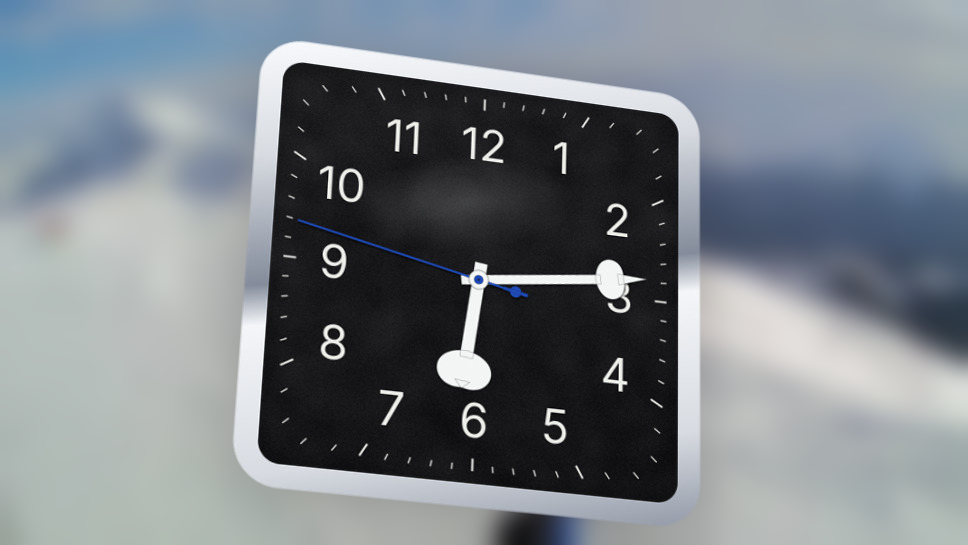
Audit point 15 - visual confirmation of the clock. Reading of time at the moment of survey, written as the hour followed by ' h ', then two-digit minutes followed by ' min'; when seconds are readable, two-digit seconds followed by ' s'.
6 h 13 min 47 s
